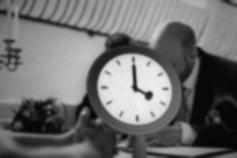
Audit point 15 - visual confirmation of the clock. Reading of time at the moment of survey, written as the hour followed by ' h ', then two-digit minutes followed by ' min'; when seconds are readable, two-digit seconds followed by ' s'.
4 h 00 min
